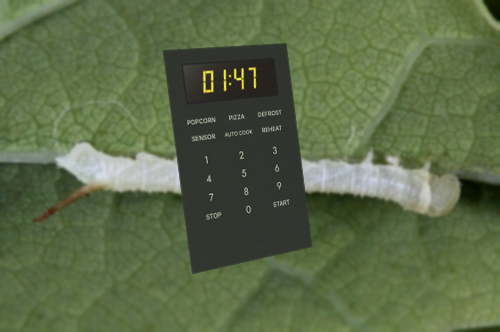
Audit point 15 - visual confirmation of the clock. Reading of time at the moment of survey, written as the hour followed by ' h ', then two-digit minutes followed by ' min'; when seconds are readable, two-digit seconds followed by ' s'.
1 h 47 min
